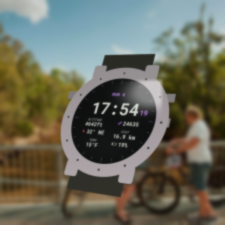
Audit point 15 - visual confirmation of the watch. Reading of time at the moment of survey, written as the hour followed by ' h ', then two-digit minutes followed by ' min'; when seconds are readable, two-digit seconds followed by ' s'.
17 h 54 min
